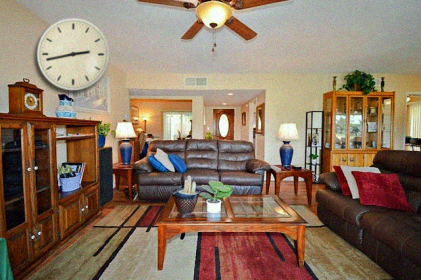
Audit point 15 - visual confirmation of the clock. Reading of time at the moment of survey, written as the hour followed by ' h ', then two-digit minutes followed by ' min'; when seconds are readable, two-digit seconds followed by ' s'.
2 h 43 min
